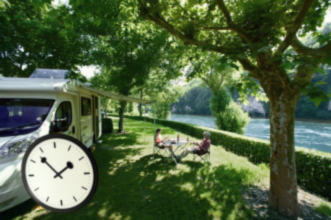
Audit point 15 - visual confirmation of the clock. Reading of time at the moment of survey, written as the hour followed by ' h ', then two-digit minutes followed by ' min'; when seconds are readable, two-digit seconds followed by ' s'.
1 h 53 min
